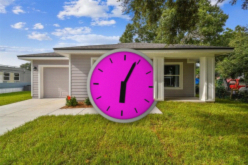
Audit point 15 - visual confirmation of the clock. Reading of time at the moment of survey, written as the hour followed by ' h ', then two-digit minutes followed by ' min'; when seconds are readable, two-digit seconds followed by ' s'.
6 h 04 min
